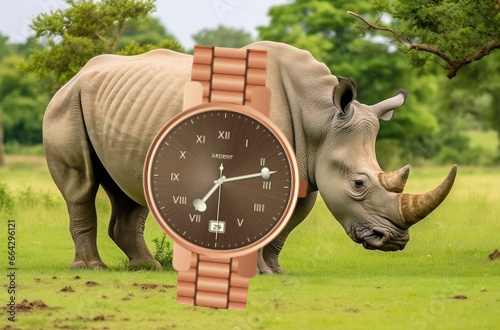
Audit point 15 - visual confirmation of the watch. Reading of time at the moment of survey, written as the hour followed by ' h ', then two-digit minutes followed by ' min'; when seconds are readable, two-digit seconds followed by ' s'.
7 h 12 min 30 s
